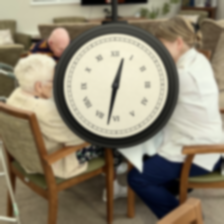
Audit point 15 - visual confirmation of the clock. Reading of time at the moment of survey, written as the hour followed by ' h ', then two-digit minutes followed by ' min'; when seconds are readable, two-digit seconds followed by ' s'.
12 h 32 min
